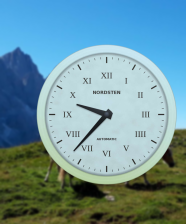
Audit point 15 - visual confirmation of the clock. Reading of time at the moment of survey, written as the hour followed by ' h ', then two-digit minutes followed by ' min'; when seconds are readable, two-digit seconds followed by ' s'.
9 h 37 min
